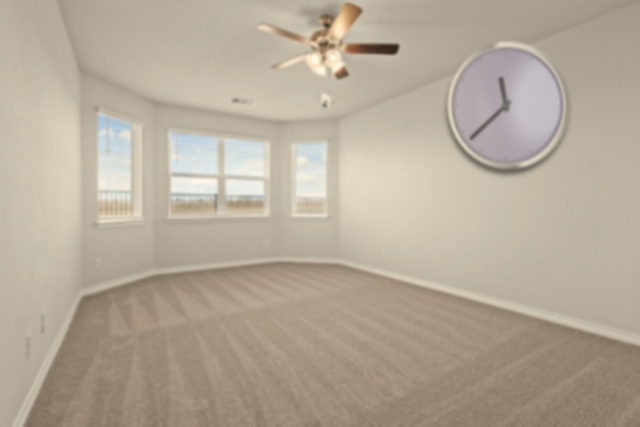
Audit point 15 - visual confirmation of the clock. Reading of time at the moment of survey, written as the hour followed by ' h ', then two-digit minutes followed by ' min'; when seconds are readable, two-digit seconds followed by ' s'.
11 h 38 min
